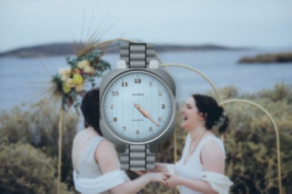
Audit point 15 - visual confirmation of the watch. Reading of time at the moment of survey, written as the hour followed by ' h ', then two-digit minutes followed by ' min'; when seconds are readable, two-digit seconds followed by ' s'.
4 h 22 min
